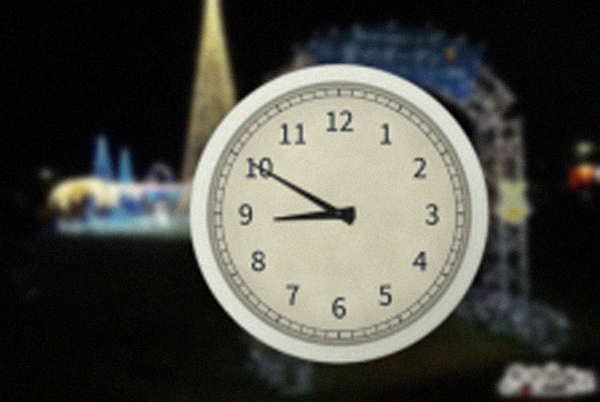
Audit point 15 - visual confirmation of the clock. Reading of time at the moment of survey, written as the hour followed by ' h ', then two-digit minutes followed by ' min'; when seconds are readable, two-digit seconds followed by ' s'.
8 h 50 min
